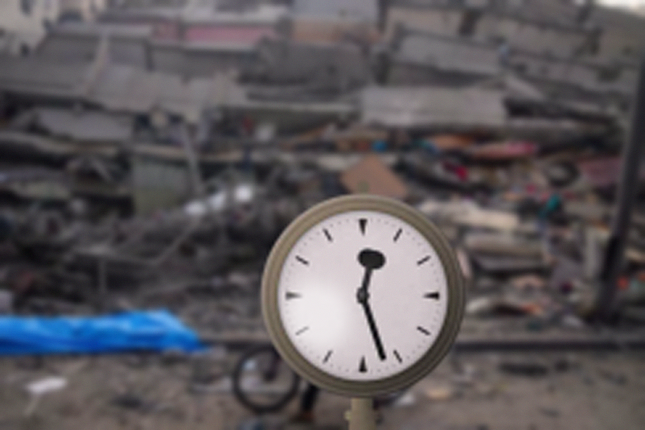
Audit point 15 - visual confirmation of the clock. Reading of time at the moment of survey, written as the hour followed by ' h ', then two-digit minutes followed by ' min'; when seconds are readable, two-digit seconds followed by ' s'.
12 h 27 min
